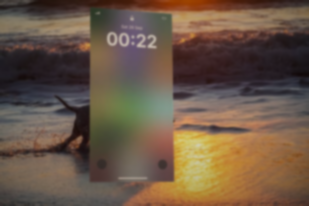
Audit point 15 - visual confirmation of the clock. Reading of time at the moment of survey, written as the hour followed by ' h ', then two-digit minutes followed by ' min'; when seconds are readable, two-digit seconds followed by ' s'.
0 h 22 min
